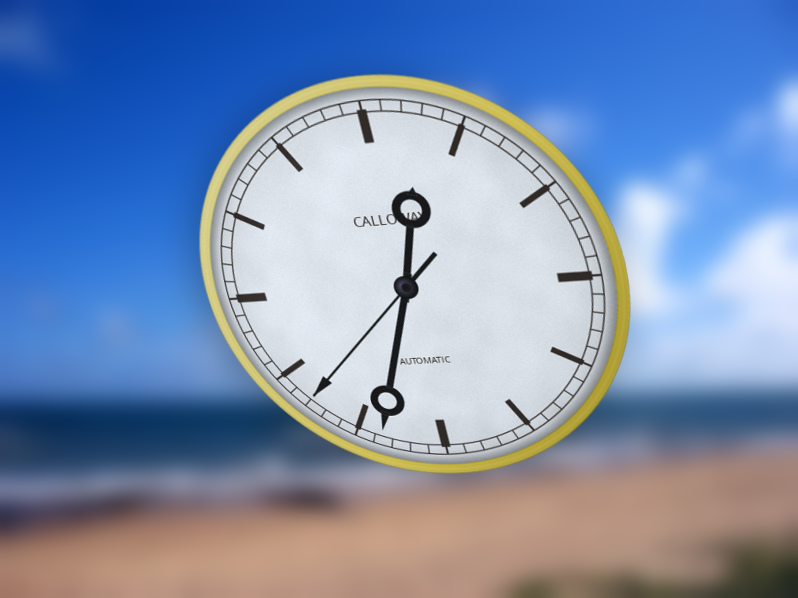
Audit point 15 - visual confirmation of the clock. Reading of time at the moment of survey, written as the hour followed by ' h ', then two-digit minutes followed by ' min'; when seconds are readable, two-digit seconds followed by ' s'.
12 h 33 min 38 s
